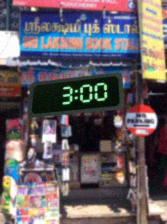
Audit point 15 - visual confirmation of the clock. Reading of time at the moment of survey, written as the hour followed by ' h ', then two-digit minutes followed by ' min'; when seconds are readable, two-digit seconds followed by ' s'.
3 h 00 min
